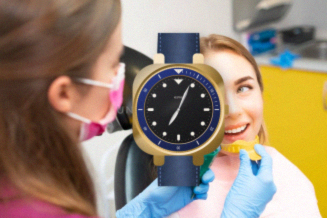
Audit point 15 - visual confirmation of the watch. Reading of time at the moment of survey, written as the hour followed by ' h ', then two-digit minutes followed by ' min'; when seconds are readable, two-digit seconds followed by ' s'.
7 h 04 min
